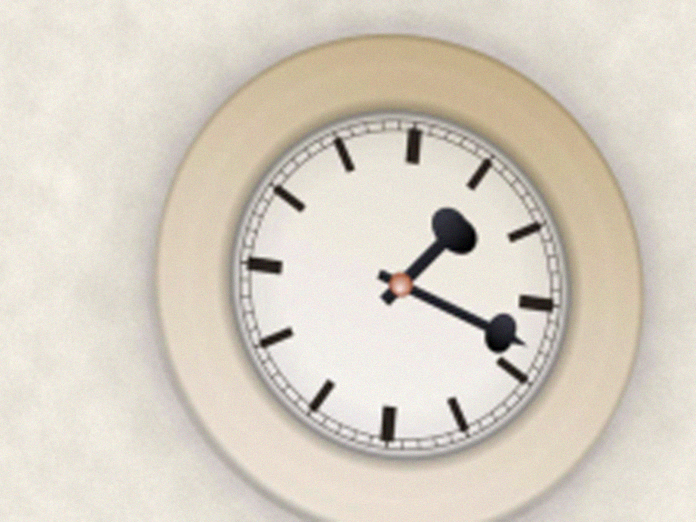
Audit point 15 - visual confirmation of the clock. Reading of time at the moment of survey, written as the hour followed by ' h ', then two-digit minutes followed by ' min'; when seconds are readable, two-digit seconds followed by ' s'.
1 h 18 min
